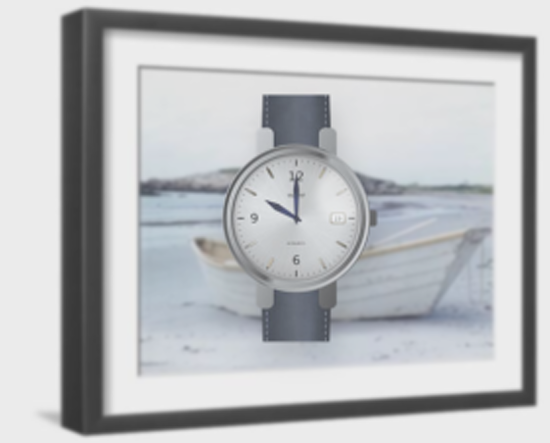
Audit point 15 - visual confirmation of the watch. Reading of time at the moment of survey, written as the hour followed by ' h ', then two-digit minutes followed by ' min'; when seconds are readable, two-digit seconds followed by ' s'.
10 h 00 min
